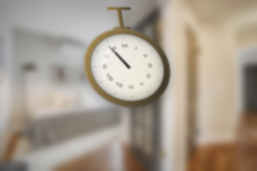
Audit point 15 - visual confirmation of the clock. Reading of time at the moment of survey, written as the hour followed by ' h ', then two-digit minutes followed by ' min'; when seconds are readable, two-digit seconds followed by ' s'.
10 h 54 min
